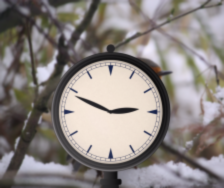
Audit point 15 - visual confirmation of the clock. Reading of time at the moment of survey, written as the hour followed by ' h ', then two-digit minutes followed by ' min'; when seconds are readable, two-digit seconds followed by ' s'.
2 h 49 min
